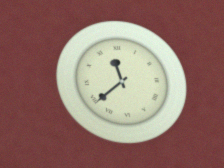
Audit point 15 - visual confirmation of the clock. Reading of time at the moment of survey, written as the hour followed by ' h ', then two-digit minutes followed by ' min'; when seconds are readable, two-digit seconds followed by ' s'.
11 h 39 min
